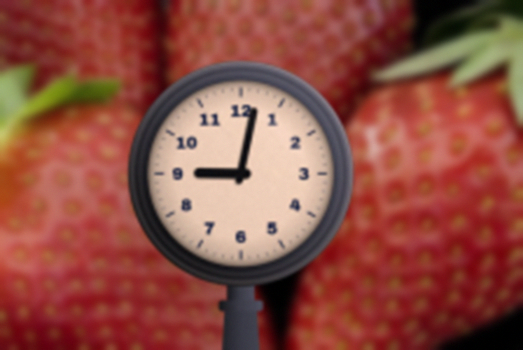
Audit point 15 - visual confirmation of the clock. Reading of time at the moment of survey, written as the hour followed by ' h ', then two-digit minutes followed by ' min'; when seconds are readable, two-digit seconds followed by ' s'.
9 h 02 min
